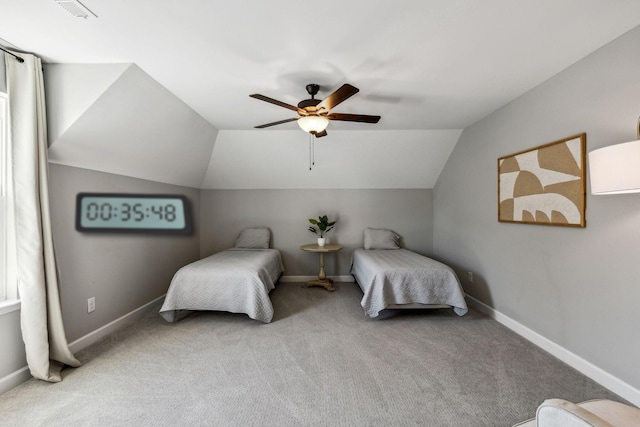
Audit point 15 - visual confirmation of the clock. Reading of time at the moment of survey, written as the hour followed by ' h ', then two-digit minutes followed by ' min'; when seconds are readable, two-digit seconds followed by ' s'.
0 h 35 min 48 s
